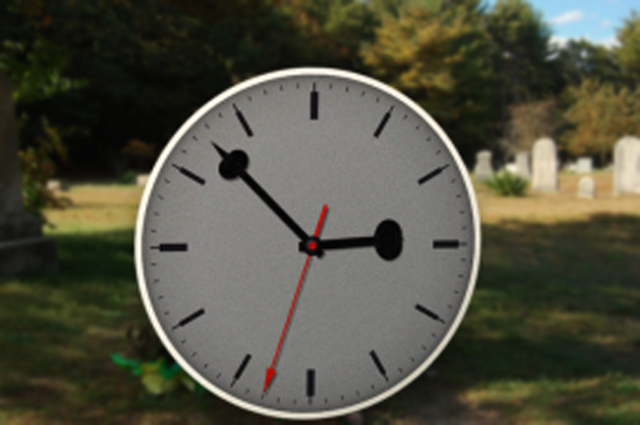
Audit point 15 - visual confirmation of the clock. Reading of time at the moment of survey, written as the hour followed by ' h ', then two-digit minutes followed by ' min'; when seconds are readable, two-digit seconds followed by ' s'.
2 h 52 min 33 s
